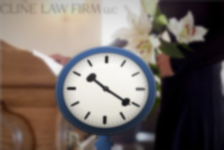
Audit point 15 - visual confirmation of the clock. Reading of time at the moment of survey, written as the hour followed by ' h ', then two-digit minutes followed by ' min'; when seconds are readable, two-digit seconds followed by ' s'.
10 h 21 min
